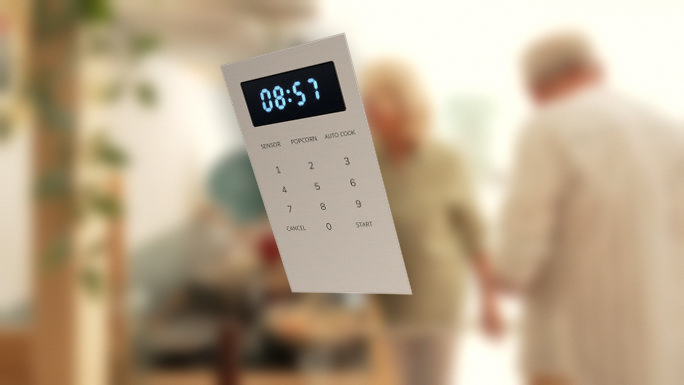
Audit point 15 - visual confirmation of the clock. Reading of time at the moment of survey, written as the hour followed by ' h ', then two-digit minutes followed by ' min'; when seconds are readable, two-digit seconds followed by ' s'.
8 h 57 min
